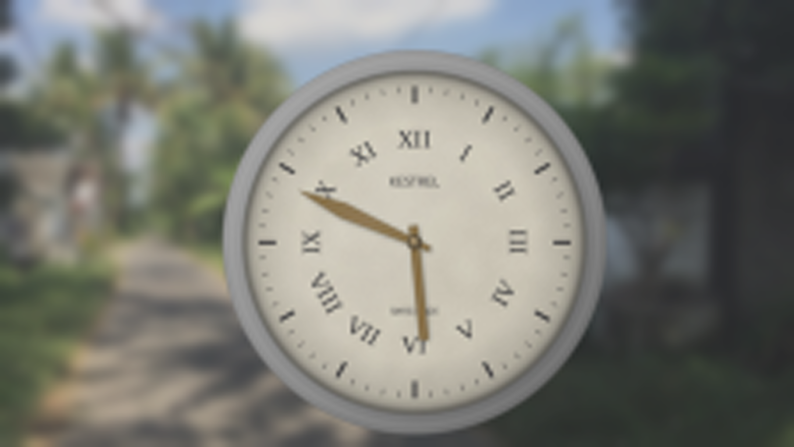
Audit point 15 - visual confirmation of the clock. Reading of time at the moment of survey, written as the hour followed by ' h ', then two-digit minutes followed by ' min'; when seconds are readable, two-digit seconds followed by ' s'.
5 h 49 min
